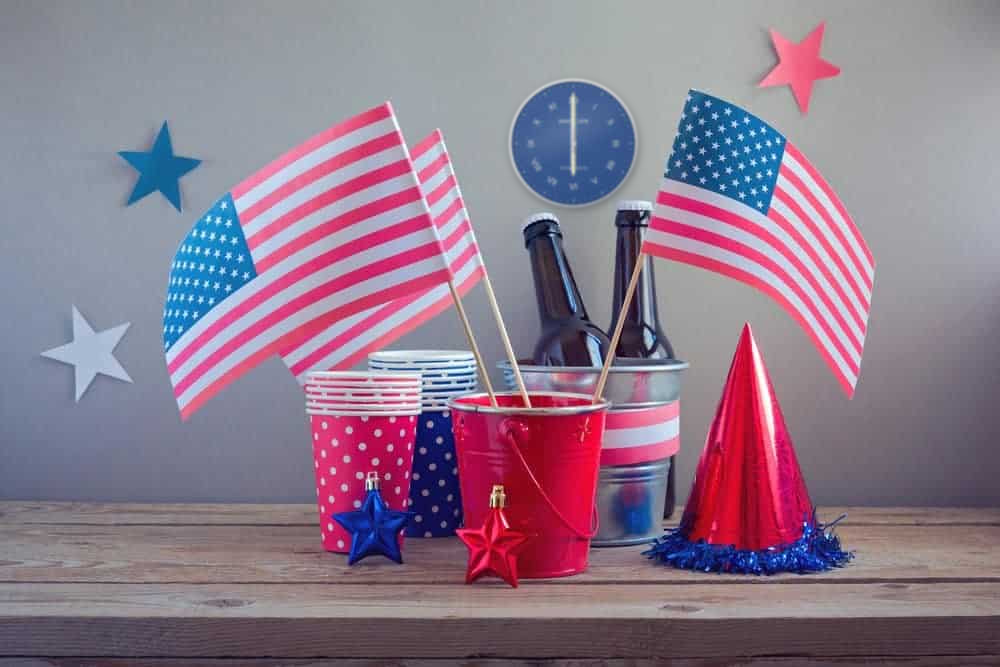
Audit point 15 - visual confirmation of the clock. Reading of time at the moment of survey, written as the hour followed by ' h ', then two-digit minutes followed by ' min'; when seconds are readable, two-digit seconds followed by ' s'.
6 h 00 min
